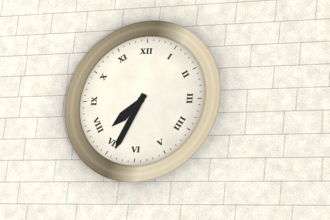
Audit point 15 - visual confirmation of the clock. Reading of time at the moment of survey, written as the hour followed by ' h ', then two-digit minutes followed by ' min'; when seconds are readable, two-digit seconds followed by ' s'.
7 h 34 min
